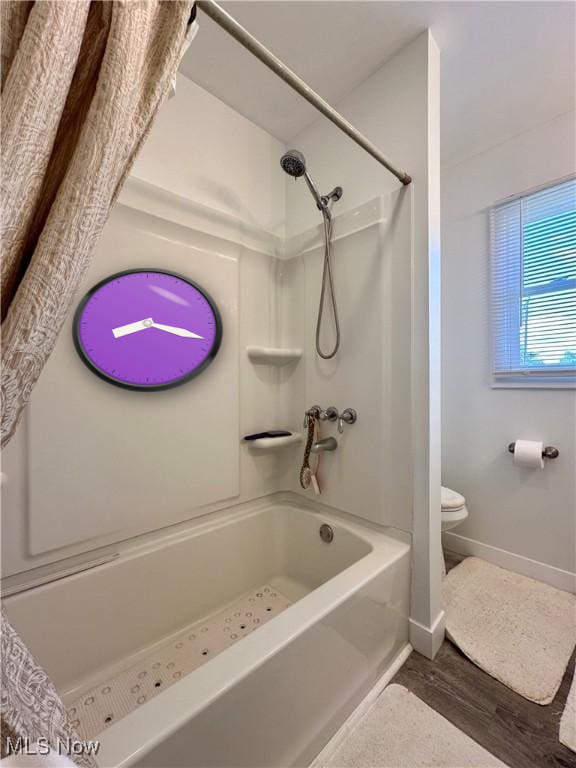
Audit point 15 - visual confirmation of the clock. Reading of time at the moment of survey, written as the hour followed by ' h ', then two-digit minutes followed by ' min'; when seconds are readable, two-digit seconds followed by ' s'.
8 h 18 min
